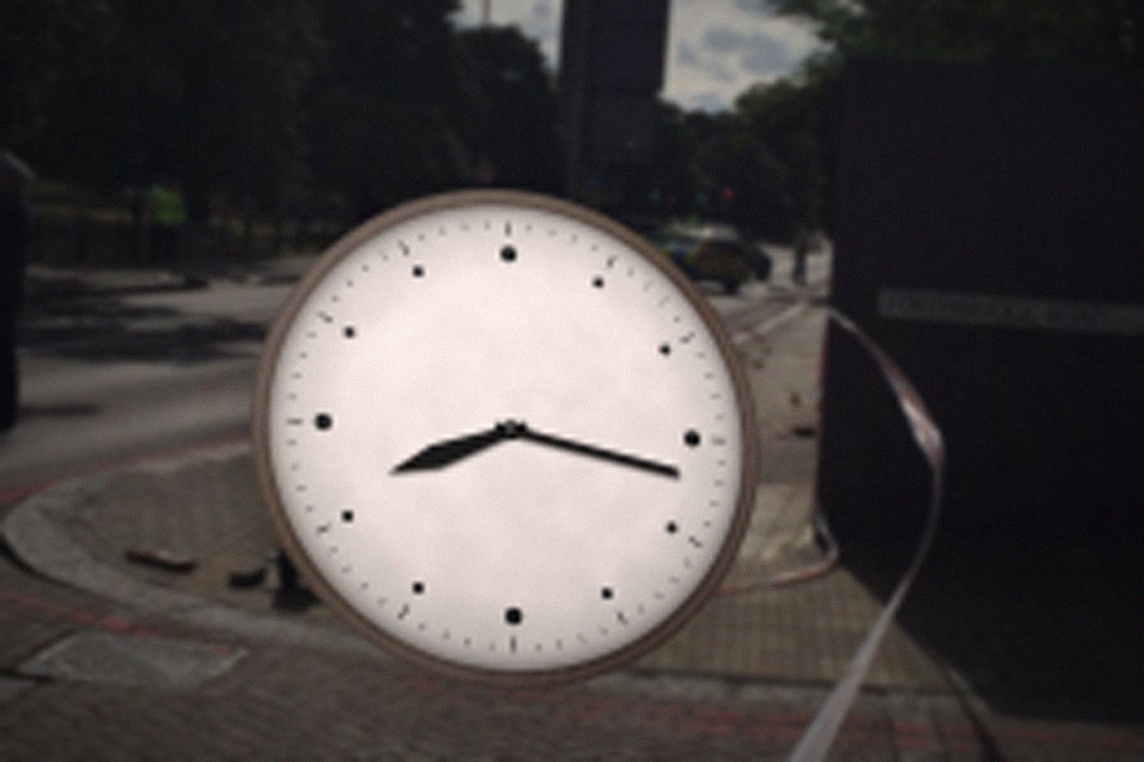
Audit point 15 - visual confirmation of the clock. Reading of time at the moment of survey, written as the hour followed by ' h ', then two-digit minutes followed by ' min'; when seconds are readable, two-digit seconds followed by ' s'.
8 h 17 min
